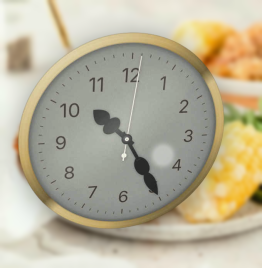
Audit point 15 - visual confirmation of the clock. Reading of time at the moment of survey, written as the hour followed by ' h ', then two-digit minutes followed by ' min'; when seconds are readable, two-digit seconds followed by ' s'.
10 h 25 min 01 s
